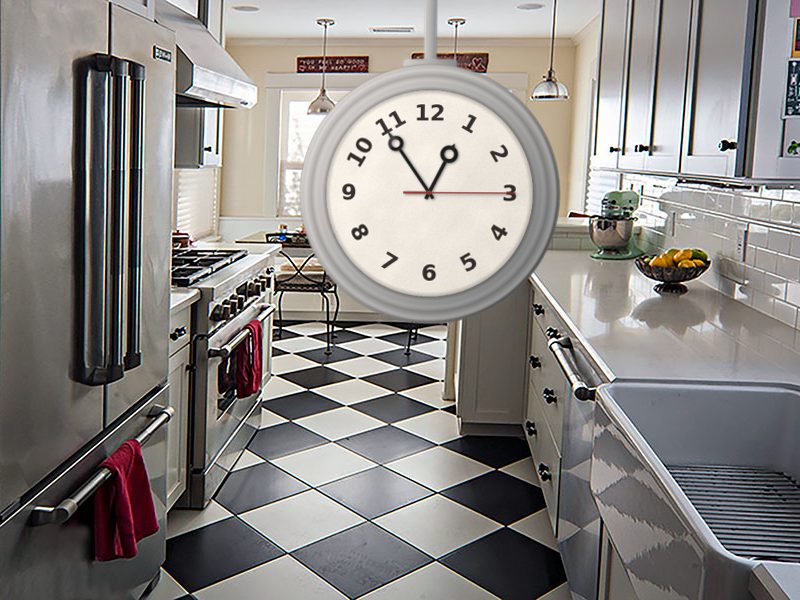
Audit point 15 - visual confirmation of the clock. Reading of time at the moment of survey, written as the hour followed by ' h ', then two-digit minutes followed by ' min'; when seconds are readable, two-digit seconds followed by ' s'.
12 h 54 min 15 s
